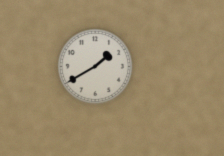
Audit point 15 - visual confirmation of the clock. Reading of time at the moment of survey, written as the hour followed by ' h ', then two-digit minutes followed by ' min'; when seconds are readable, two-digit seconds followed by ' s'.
1 h 40 min
